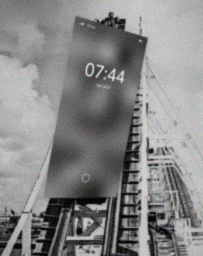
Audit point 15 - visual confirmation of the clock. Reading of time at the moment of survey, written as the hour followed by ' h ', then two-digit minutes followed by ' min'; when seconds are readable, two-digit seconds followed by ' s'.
7 h 44 min
